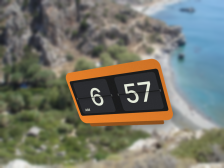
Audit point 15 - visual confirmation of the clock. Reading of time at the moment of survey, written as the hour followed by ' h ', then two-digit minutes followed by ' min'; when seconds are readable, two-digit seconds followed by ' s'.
6 h 57 min
